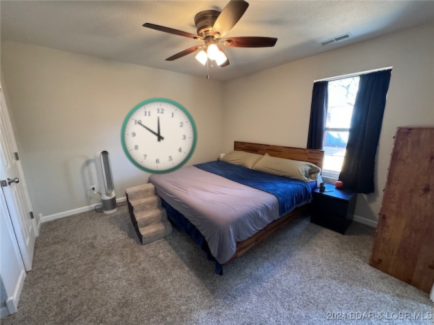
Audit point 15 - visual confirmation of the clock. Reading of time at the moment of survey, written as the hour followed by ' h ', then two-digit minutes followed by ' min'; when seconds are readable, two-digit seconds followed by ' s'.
11 h 50 min
